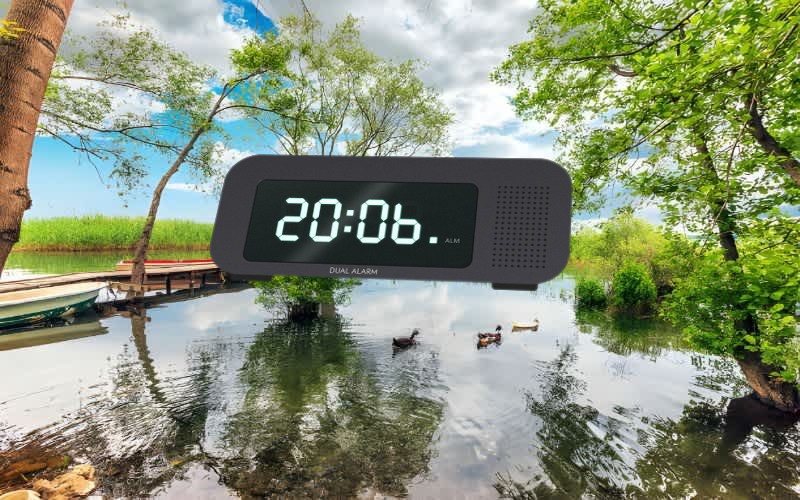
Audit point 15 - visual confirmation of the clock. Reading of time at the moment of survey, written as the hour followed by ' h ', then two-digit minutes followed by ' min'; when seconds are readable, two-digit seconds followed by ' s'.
20 h 06 min
